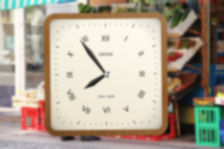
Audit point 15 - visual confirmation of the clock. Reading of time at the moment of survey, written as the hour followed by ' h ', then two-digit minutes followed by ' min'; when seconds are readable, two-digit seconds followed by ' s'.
7 h 54 min
